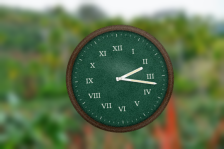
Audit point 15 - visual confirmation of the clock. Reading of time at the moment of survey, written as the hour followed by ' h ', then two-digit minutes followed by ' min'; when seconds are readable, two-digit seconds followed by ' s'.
2 h 17 min
